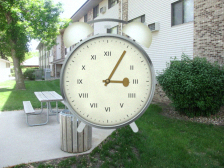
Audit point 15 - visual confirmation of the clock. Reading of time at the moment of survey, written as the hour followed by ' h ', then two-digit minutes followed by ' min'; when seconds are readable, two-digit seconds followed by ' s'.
3 h 05 min
